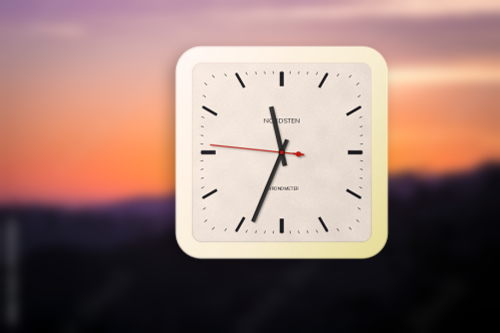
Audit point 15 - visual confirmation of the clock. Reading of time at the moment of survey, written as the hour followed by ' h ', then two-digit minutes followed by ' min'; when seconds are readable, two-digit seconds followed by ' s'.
11 h 33 min 46 s
